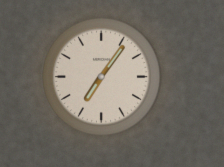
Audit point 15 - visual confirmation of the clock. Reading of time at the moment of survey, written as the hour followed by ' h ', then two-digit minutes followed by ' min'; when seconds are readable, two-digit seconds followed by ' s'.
7 h 06 min
